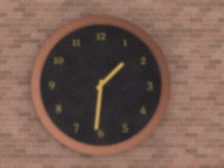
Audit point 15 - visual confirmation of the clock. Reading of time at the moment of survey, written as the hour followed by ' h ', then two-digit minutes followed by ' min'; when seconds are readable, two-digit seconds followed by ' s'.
1 h 31 min
